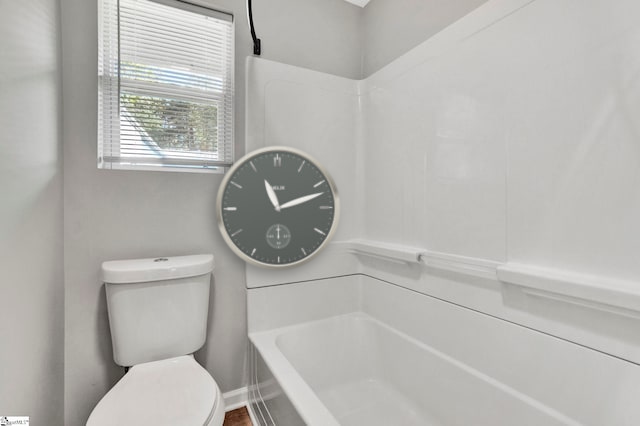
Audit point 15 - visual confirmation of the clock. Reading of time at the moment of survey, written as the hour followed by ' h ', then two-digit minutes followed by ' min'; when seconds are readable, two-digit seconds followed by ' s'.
11 h 12 min
